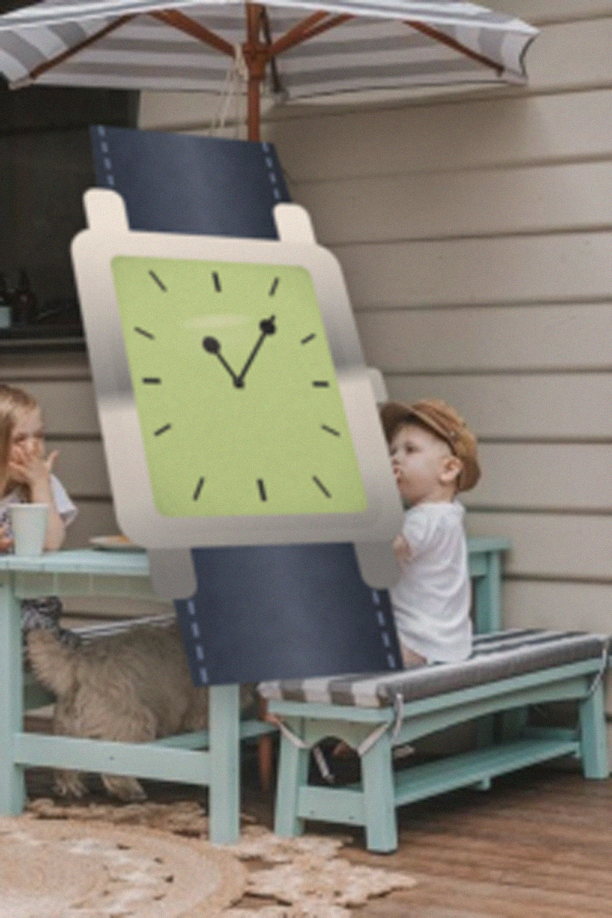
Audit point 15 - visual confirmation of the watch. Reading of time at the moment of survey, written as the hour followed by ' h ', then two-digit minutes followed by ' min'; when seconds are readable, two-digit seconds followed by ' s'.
11 h 06 min
